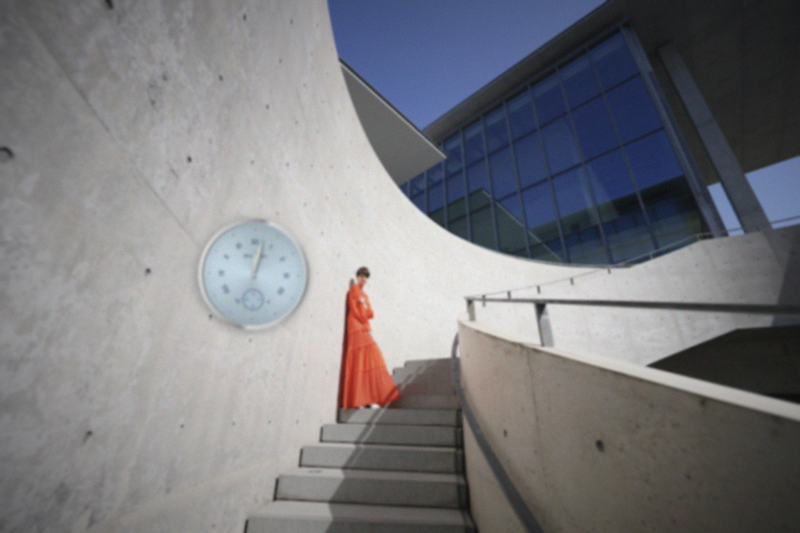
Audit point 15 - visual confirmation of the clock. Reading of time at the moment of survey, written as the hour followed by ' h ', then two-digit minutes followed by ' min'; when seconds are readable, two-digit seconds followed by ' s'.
12 h 02 min
